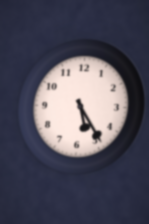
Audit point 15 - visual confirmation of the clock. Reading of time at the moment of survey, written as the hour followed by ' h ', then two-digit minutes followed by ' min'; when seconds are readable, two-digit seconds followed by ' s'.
5 h 24 min
